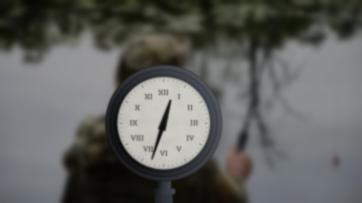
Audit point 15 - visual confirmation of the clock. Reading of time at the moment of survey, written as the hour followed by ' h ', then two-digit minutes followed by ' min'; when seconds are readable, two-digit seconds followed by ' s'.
12 h 33 min
